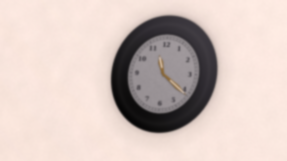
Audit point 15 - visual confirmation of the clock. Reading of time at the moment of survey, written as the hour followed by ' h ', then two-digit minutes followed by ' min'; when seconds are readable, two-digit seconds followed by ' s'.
11 h 21 min
